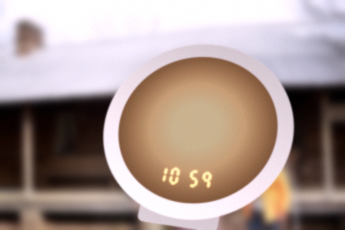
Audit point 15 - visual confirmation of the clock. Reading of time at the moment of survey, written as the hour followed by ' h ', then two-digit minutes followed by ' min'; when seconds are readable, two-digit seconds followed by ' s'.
10 h 59 min
